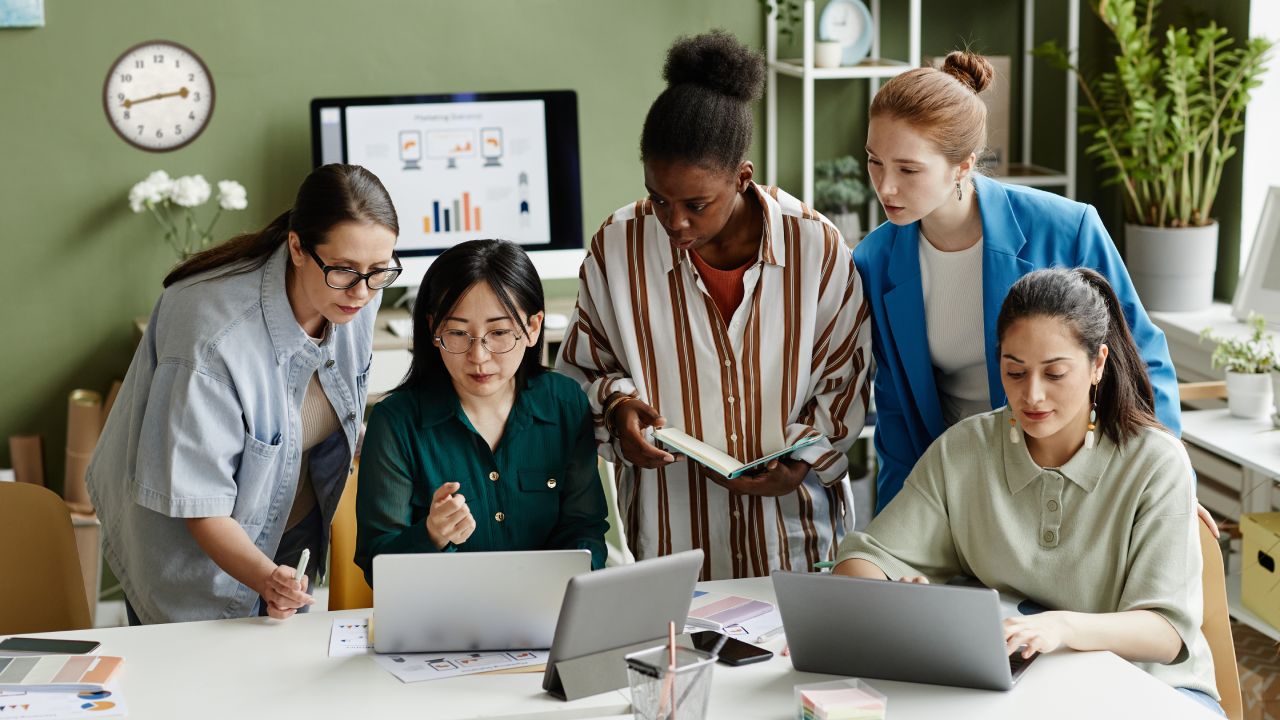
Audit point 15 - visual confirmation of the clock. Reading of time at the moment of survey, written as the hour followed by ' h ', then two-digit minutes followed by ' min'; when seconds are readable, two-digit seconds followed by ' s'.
2 h 43 min
